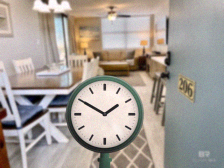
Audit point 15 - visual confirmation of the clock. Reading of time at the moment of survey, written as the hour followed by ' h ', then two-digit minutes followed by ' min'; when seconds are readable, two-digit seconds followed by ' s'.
1 h 50 min
